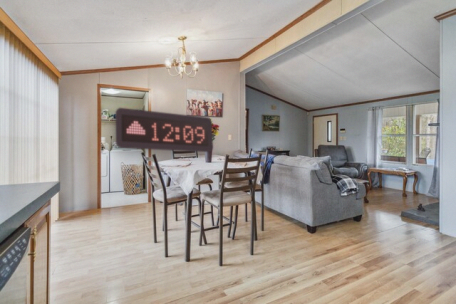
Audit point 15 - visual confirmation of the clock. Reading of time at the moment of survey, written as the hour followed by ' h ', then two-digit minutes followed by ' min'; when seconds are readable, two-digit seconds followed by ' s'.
12 h 09 min
